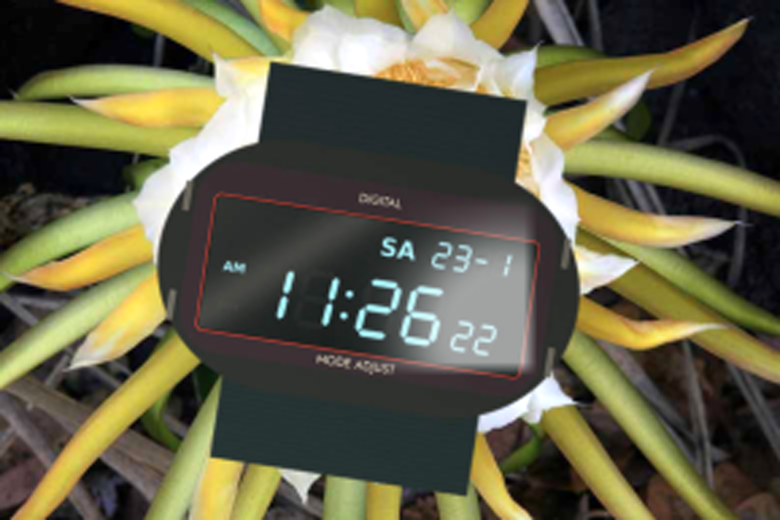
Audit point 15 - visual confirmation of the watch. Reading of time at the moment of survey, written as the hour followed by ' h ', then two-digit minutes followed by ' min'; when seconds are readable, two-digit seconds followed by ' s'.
11 h 26 min 22 s
